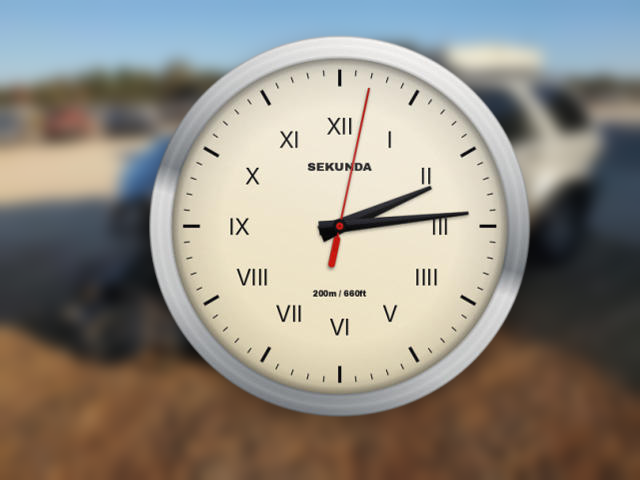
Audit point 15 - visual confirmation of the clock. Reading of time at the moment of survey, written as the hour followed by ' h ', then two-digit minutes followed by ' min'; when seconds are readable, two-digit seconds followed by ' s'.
2 h 14 min 02 s
